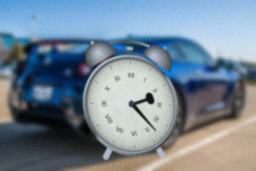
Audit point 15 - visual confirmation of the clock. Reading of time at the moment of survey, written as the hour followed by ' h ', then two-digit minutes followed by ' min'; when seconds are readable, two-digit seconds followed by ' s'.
2 h 23 min
